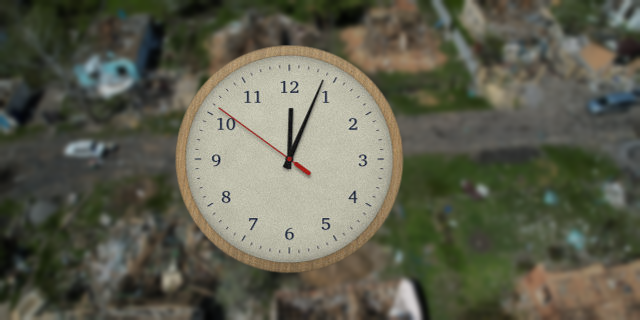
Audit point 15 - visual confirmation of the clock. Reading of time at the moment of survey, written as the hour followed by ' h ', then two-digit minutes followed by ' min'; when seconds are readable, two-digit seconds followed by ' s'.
12 h 03 min 51 s
